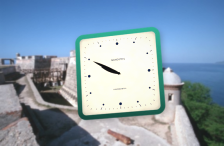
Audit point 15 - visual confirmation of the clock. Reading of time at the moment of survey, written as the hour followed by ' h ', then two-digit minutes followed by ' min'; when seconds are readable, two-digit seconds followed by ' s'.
9 h 50 min
